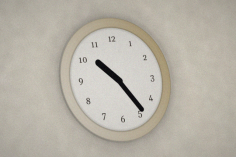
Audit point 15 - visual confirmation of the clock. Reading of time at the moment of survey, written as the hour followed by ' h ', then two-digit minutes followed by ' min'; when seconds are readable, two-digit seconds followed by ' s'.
10 h 24 min
